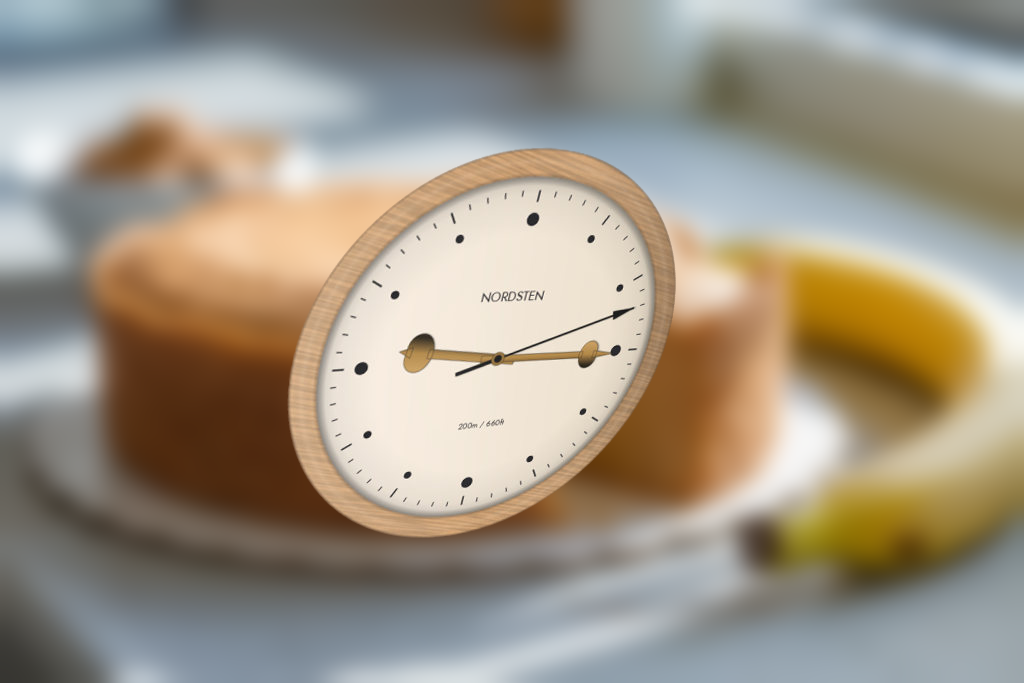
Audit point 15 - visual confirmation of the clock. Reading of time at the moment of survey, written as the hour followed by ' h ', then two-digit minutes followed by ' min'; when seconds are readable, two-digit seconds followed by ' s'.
9 h 15 min 12 s
